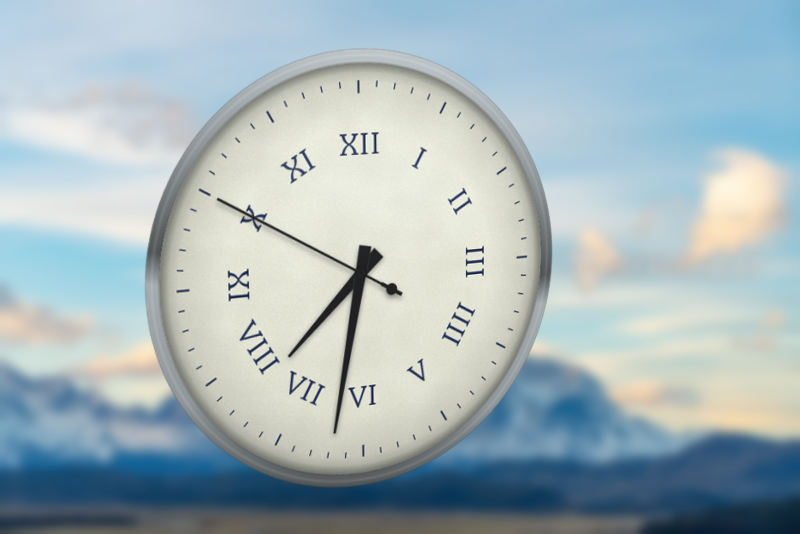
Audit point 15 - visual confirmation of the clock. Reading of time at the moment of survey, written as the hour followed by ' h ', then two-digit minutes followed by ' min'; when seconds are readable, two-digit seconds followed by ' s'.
7 h 31 min 50 s
